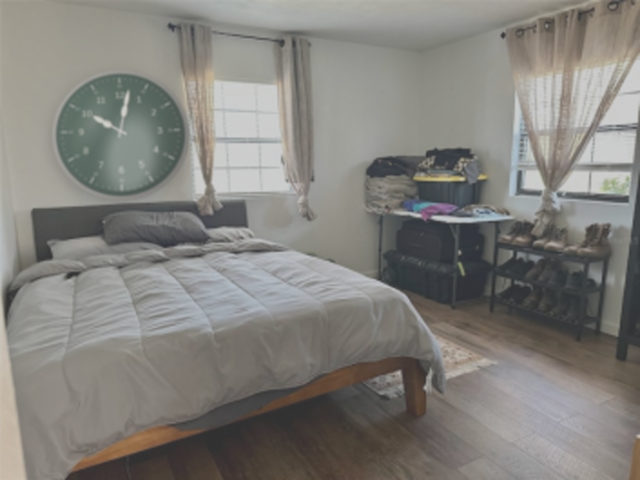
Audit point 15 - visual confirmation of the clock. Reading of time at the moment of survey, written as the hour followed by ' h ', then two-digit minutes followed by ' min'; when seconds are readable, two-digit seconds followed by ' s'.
10 h 02 min
